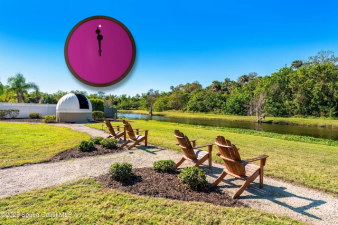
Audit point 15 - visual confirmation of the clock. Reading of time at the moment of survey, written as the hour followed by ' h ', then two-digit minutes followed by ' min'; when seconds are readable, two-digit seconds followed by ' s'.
11 h 59 min
